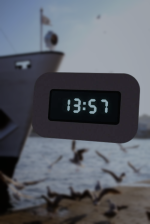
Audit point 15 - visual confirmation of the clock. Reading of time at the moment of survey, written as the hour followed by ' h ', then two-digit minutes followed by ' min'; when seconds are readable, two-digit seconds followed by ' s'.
13 h 57 min
